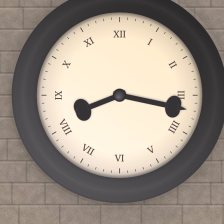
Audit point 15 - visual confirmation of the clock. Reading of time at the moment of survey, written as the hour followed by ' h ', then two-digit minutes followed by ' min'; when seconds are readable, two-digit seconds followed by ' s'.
8 h 17 min
